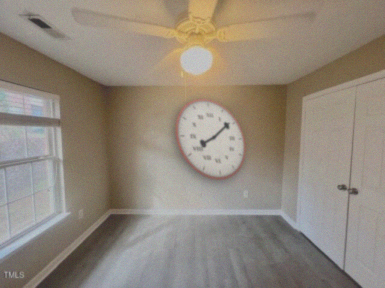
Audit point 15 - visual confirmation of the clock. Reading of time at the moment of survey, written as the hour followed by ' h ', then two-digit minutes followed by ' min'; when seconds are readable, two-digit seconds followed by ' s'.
8 h 09 min
